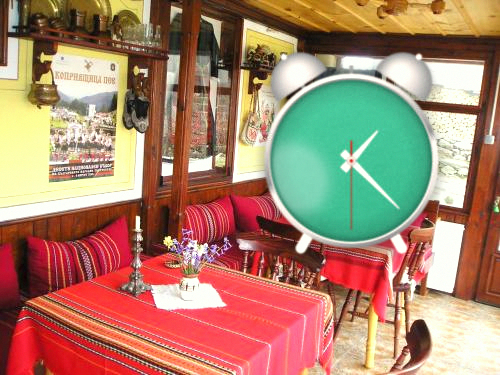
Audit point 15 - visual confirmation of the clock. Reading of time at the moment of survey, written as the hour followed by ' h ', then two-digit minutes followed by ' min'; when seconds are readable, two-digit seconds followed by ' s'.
1 h 22 min 30 s
